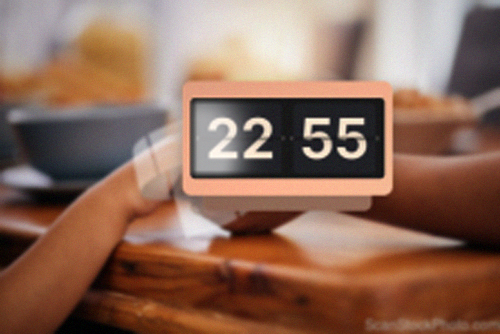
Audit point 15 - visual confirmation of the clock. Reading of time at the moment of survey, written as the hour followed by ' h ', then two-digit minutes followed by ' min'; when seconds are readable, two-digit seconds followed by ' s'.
22 h 55 min
